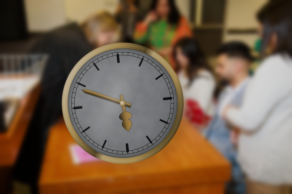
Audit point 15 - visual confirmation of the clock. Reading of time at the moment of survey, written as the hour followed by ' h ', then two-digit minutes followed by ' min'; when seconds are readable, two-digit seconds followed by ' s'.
5 h 49 min
